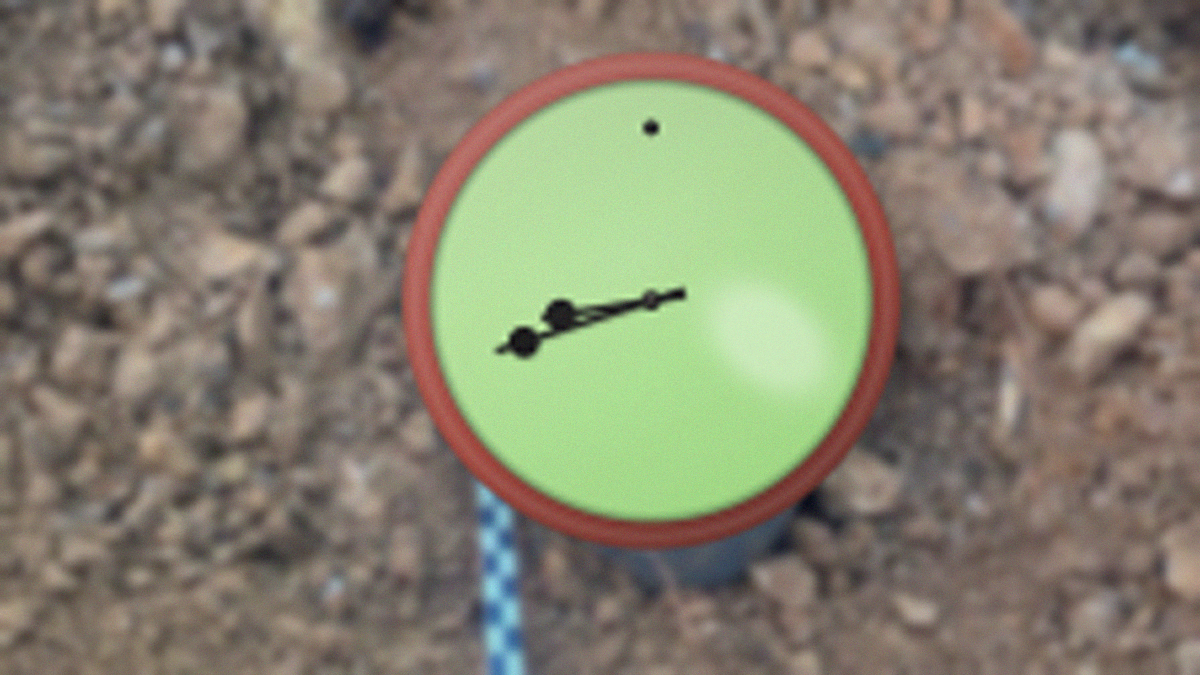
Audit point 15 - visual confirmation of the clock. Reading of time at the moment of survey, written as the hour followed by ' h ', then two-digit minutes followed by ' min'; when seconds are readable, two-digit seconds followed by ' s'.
8 h 42 min
